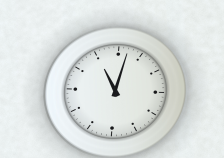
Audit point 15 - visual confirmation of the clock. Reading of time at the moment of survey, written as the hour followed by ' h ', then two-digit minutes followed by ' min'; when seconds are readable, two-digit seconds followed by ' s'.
11 h 02 min
